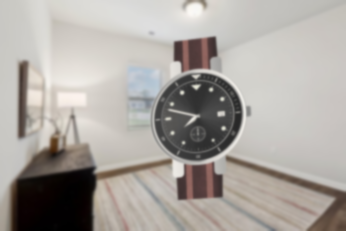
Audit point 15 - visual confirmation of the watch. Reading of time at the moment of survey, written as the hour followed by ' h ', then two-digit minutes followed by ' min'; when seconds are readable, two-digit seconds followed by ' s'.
7 h 48 min
